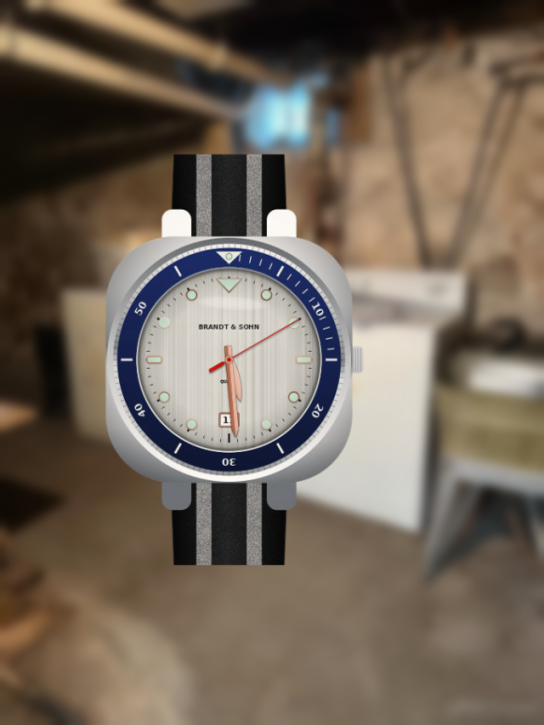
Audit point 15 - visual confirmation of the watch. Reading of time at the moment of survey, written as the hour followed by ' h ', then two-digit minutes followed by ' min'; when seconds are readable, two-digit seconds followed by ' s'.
5 h 29 min 10 s
